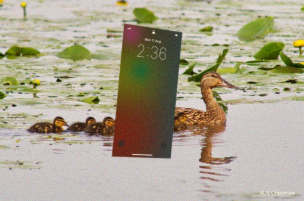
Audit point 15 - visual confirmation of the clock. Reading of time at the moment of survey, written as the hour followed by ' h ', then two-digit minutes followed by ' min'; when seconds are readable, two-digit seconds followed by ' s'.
2 h 36 min
